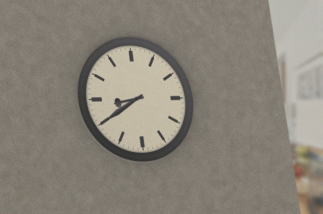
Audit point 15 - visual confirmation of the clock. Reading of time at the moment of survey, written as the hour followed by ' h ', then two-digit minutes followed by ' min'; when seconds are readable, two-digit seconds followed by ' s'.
8 h 40 min
